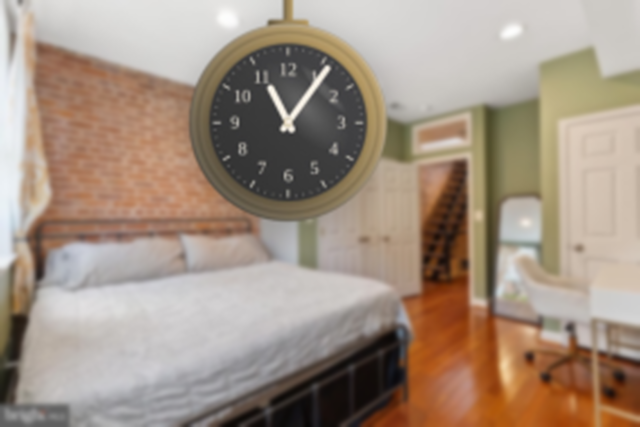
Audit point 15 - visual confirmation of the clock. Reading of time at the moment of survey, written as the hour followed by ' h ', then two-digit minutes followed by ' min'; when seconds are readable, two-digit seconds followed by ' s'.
11 h 06 min
